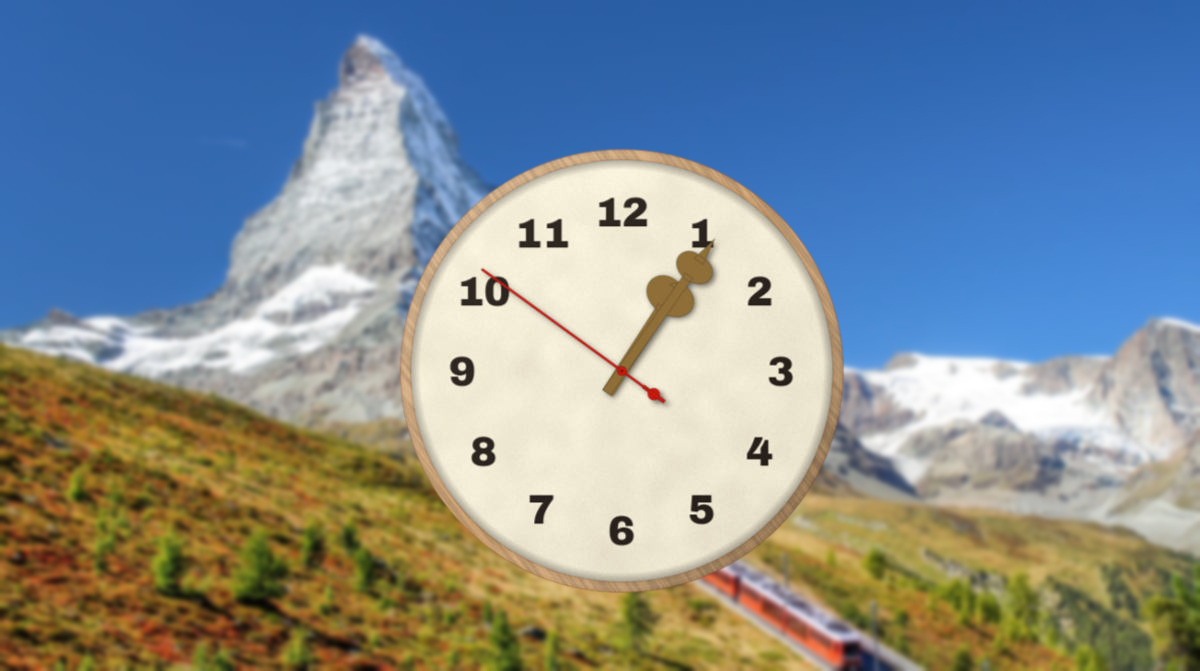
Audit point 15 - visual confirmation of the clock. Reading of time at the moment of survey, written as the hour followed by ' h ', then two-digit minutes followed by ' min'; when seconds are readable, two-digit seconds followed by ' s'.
1 h 05 min 51 s
